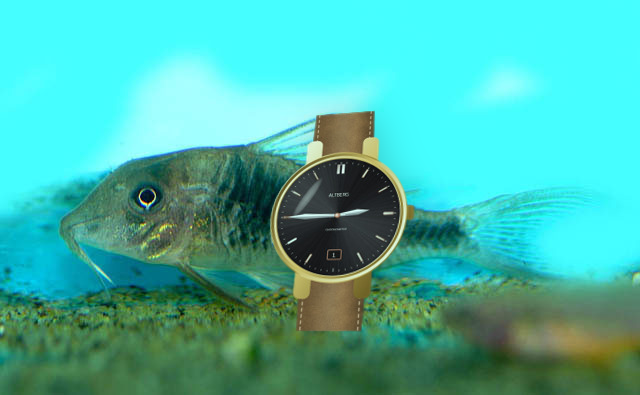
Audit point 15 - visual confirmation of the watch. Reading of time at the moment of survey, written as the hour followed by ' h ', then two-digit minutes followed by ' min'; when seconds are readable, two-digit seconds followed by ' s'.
2 h 45 min
